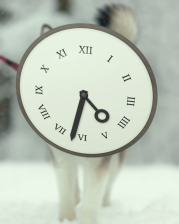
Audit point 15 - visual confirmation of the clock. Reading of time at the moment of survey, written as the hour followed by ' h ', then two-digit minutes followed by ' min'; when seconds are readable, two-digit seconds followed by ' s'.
4 h 32 min
